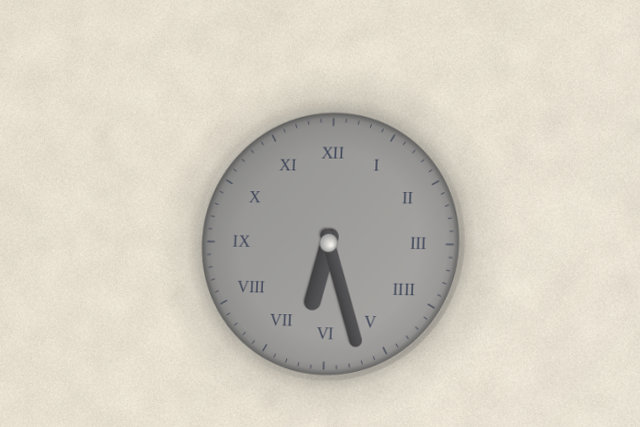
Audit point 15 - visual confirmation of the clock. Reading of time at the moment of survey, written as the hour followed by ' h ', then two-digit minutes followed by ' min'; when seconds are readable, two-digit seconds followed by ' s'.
6 h 27 min
